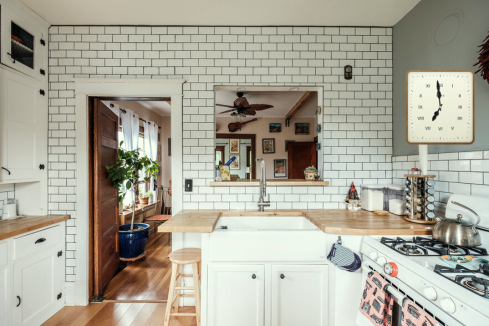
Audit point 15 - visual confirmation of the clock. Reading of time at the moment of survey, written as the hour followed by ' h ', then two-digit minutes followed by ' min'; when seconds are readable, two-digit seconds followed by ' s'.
6 h 59 min
